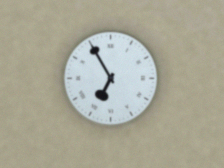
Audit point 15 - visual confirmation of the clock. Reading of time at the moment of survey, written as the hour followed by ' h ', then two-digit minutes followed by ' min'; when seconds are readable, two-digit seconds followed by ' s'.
6 h 55 min
